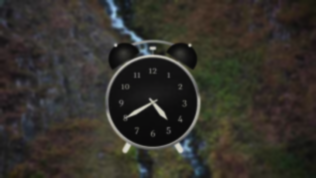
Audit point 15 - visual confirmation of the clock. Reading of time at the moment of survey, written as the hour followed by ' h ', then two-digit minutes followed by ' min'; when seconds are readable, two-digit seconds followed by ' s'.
4 h 40 min
